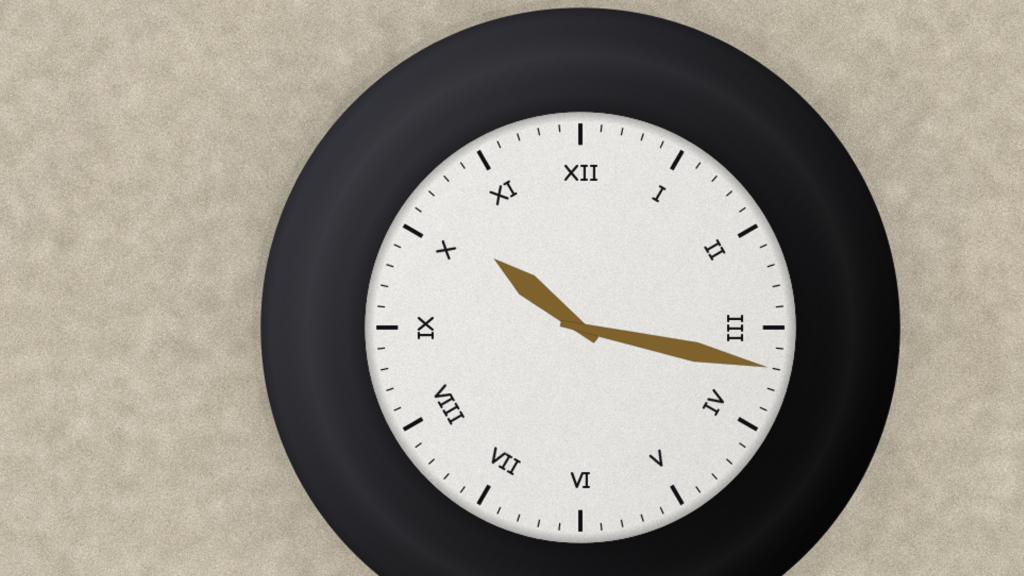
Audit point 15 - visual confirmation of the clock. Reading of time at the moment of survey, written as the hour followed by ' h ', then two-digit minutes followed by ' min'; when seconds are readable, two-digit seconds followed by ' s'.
10 h 17 min
